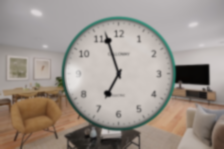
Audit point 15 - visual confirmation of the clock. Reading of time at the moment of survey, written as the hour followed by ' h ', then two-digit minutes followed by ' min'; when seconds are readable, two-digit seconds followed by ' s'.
6 h 57 min
